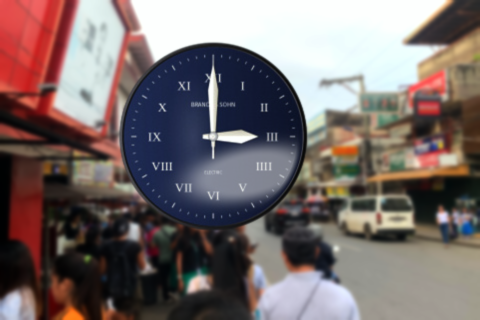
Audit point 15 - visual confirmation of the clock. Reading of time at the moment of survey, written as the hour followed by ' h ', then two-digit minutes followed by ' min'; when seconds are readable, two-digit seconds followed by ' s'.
3 h 00 min 00 s
